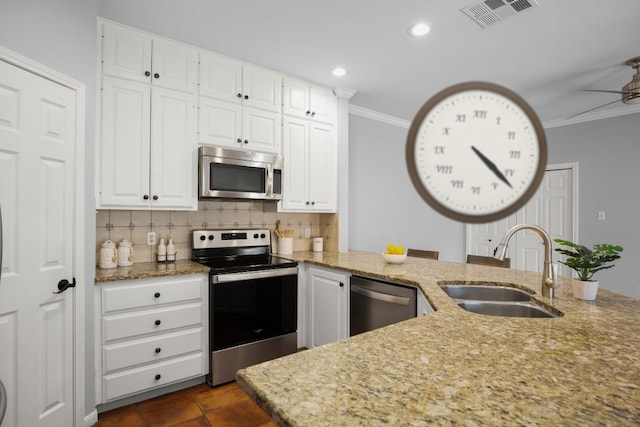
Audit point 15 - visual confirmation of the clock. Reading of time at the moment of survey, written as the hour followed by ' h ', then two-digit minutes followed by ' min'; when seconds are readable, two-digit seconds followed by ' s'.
4 h 22 min
